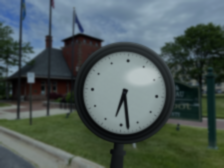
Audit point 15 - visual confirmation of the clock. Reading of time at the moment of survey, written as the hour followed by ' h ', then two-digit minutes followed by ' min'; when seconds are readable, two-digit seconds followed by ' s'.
6 h 28 min
